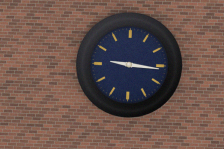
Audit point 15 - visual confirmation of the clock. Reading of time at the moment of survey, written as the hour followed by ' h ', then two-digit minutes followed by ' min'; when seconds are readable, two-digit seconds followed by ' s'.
9 h 16 min
